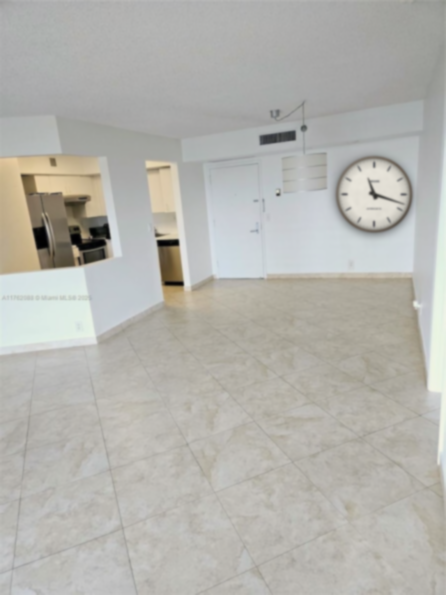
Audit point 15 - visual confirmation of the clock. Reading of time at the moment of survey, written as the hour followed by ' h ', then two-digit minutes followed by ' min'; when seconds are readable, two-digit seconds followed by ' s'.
11 h 18 min
